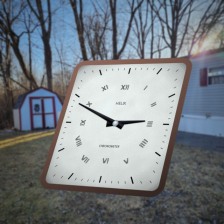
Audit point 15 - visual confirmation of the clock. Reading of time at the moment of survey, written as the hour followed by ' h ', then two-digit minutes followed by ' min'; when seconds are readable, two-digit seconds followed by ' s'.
2 h 49 min
